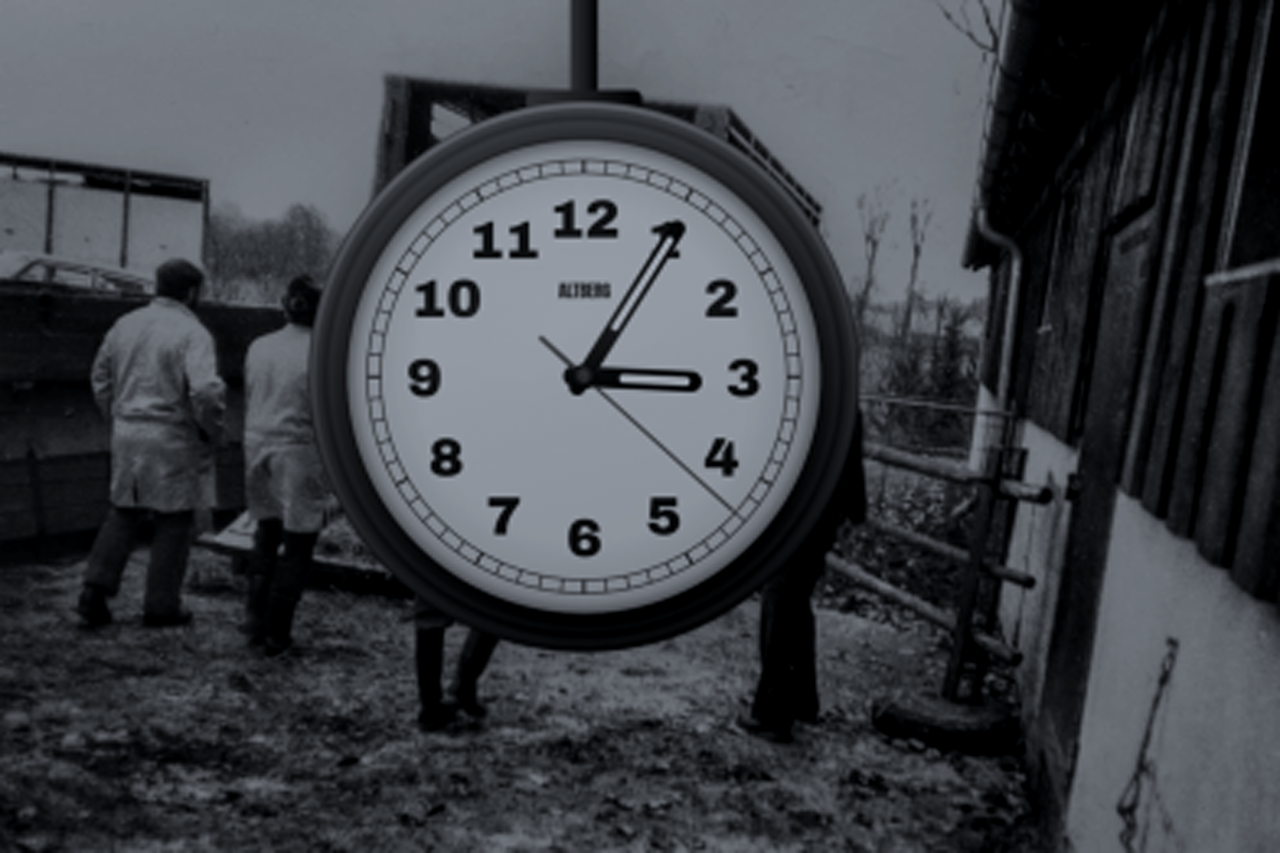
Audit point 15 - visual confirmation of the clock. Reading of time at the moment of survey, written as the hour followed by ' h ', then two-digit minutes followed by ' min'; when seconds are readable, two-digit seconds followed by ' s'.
3 h 05 min 22 s
